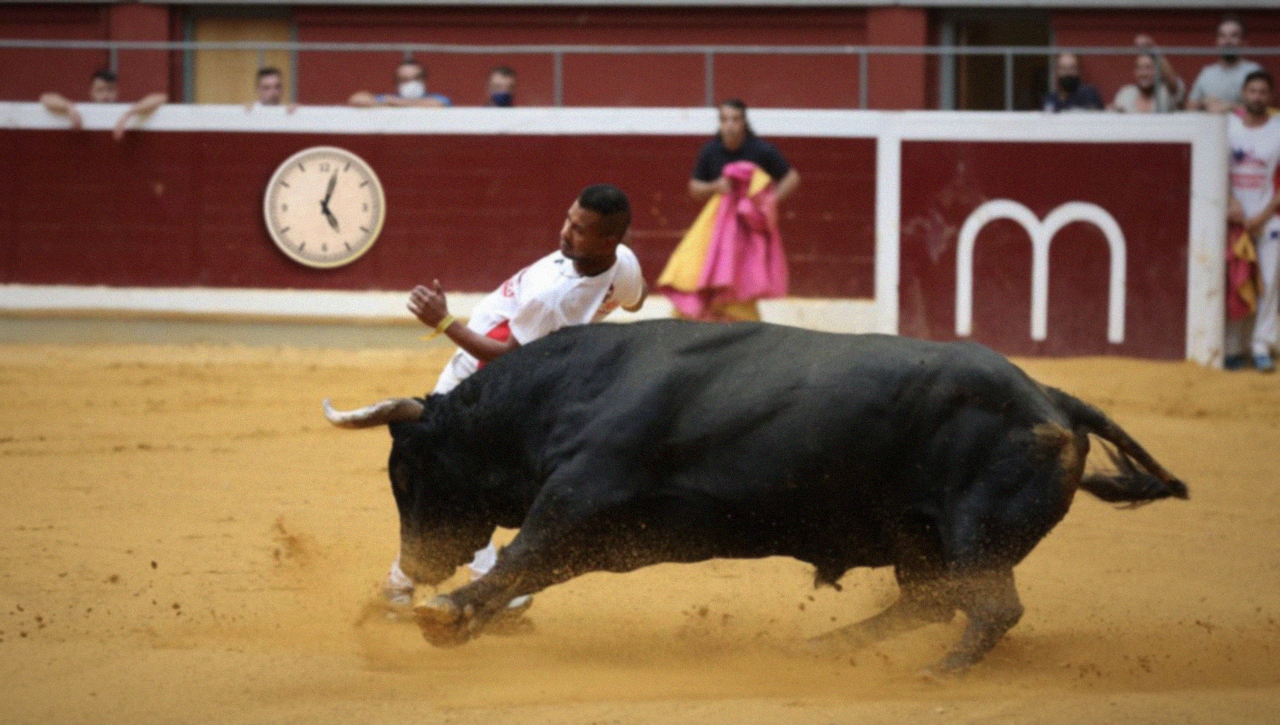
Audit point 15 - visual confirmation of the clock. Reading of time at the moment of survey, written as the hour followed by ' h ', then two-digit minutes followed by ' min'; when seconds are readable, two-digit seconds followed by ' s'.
5 h 03 min
